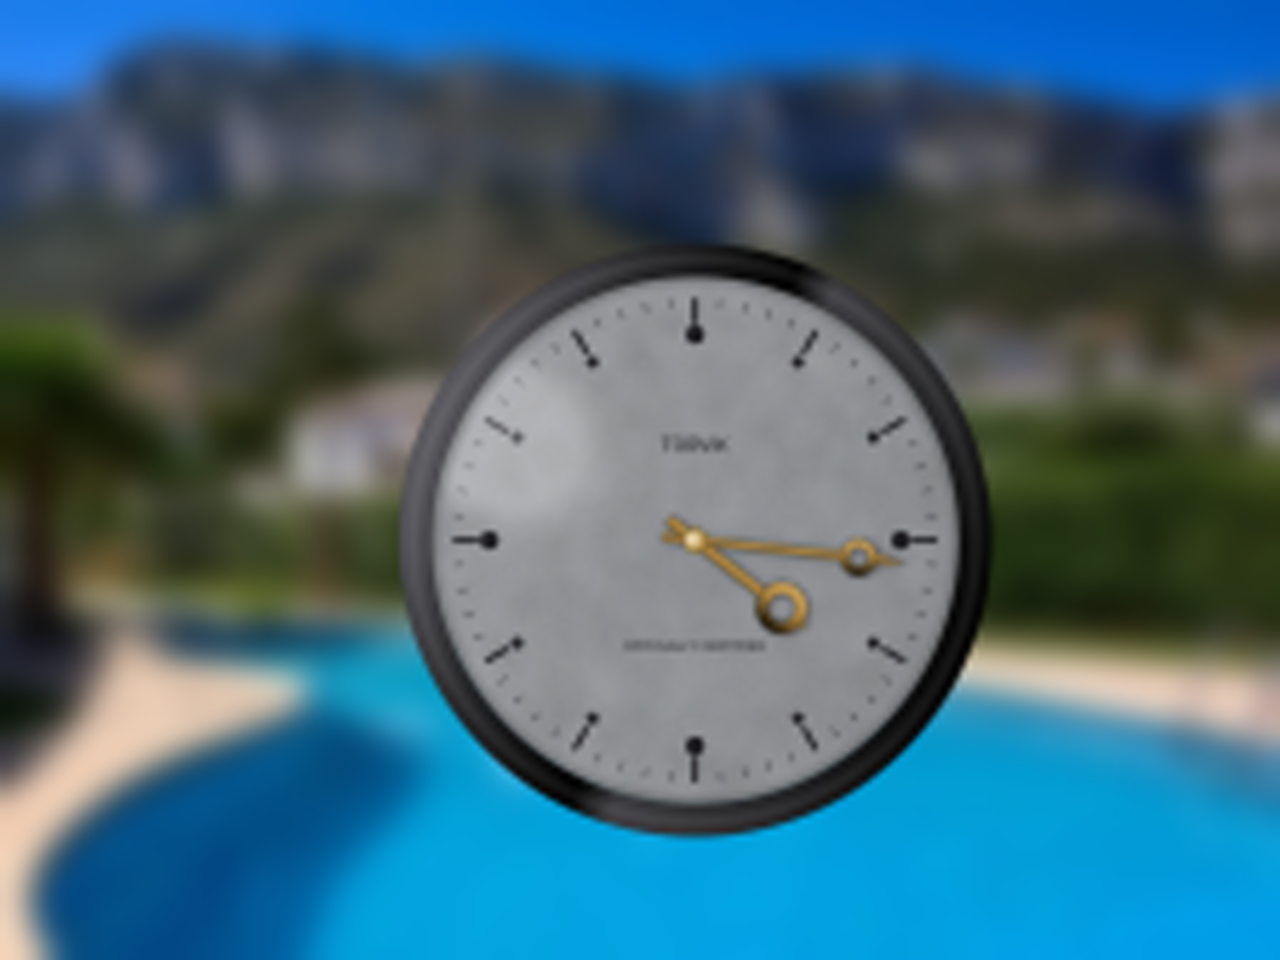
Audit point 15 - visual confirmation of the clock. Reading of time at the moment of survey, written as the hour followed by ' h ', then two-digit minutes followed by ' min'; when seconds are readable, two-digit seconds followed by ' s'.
4 h 16 min
